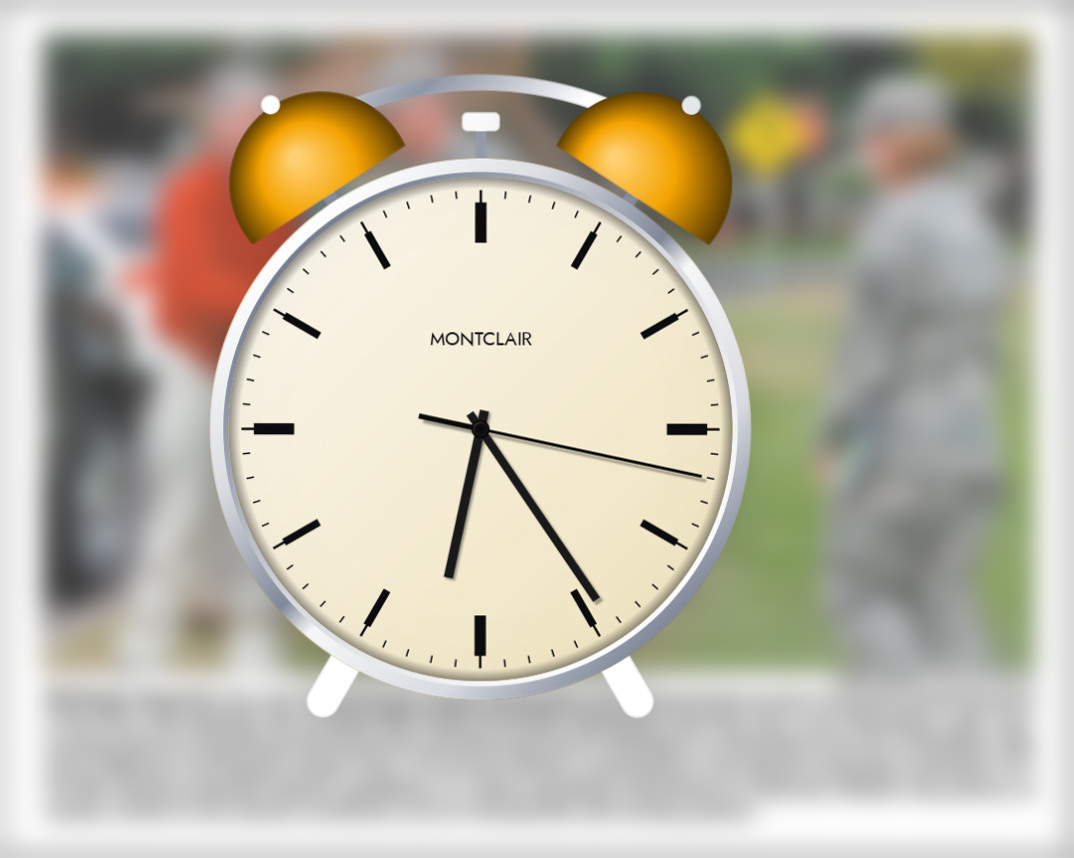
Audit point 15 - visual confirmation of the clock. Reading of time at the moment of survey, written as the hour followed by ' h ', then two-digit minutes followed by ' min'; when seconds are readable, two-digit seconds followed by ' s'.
6 h 24 min 17 s
